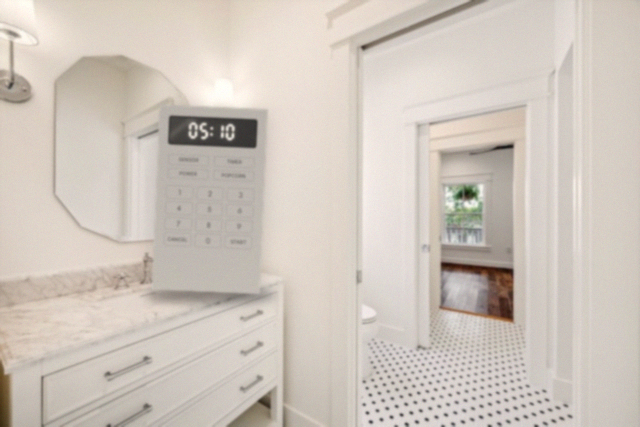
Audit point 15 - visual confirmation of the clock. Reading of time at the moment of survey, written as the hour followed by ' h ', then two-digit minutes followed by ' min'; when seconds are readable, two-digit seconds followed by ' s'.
5 h 10 min
